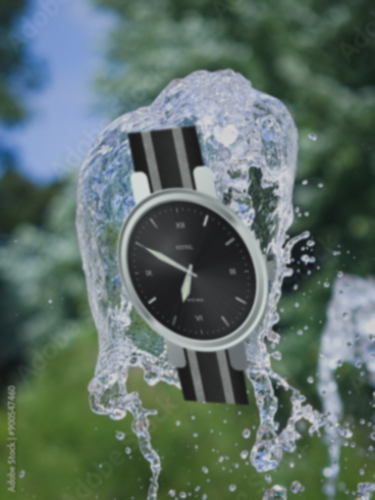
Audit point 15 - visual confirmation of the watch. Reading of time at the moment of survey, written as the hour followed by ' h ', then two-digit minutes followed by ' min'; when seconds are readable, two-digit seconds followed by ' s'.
6 h 50 min
